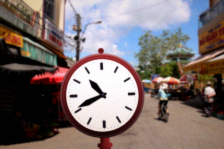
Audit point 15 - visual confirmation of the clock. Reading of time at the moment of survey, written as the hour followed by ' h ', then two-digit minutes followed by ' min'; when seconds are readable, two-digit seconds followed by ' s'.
10 h 41 min
